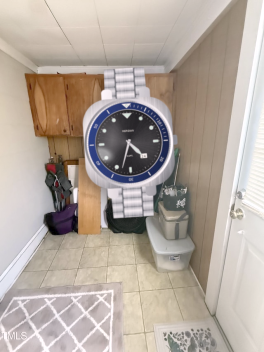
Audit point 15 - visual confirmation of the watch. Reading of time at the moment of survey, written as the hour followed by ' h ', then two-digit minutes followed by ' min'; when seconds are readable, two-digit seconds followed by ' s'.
4 h 33 min
